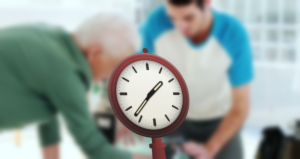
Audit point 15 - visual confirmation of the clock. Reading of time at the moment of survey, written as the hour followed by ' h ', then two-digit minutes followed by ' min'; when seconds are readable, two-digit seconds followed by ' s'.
1 h 37 min
